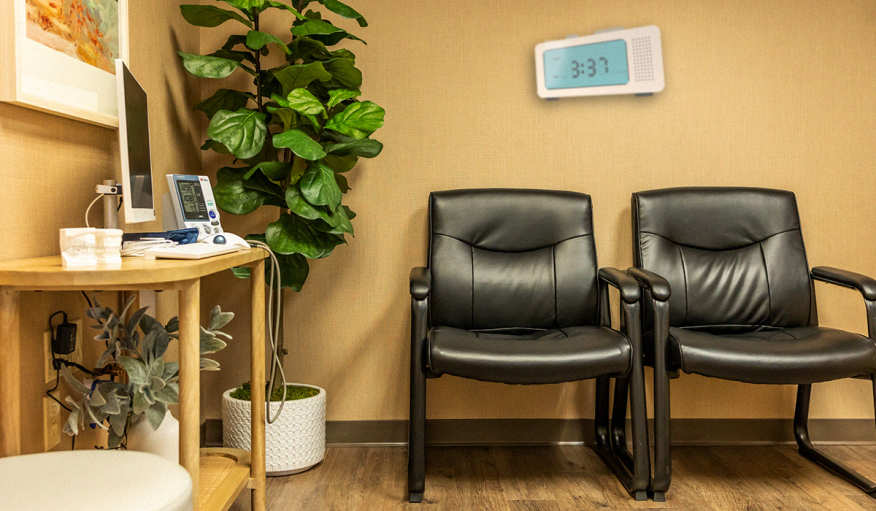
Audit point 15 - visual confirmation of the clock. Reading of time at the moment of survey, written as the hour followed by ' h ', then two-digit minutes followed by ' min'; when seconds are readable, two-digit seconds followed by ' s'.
3 h 37 min
